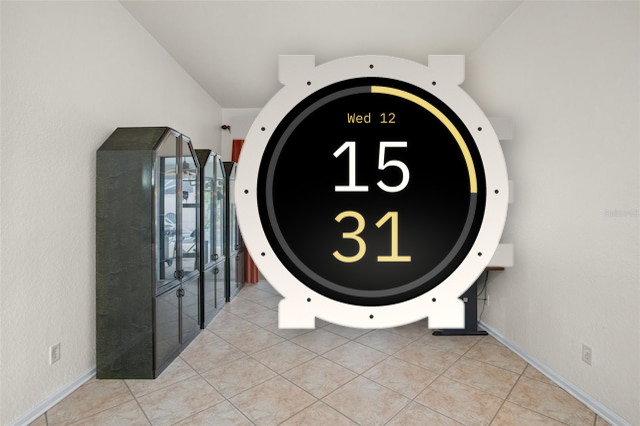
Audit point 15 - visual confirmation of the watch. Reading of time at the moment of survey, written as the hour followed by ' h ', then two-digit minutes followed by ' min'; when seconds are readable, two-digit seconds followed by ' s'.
15 h 31 min
